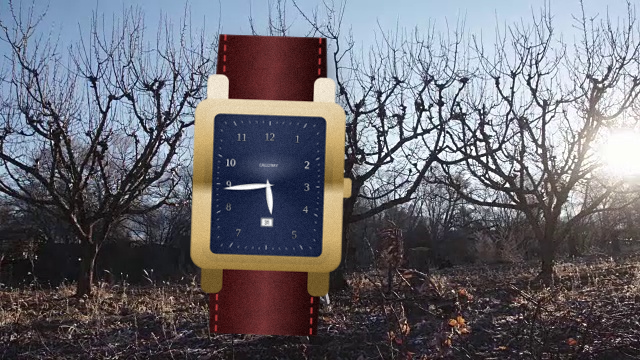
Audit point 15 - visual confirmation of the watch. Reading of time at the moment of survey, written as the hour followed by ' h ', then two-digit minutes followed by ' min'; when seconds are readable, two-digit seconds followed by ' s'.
5 h 44 min
